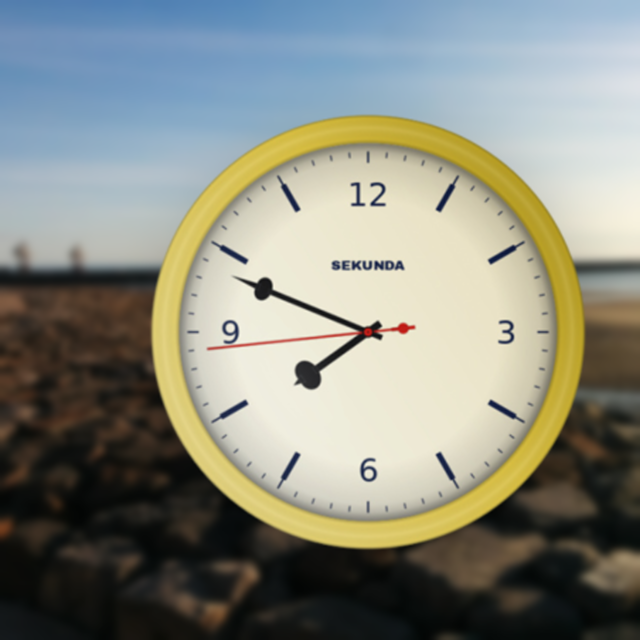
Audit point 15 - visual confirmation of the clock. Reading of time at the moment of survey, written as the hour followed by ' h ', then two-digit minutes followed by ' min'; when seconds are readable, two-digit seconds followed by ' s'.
7 h 48 min 44 s
